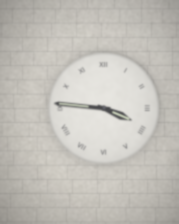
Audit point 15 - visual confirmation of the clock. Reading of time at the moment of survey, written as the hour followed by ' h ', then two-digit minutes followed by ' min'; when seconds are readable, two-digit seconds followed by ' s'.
3 h 46 min
